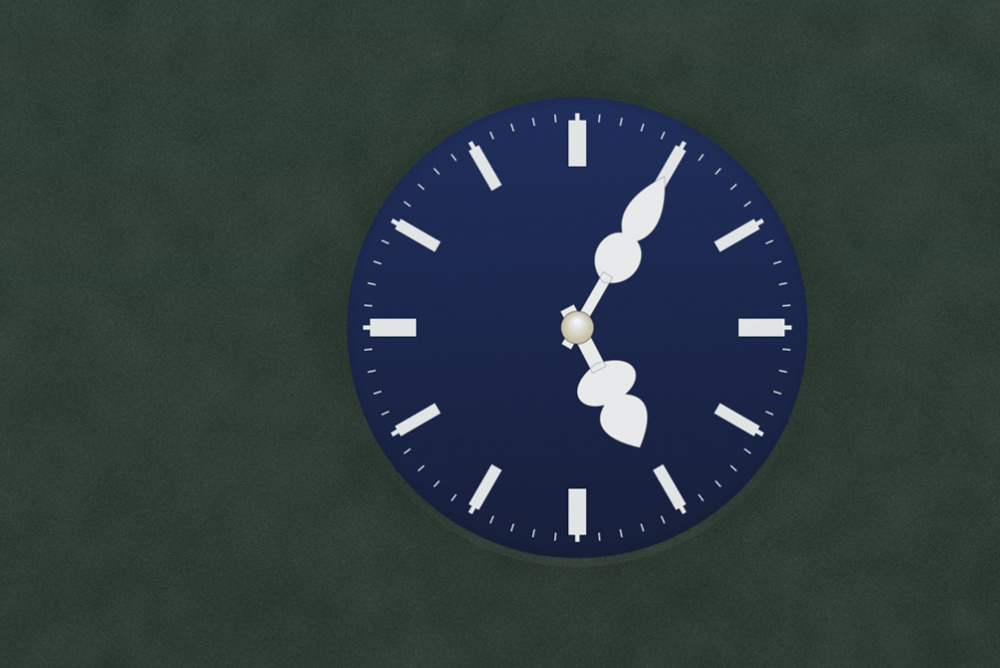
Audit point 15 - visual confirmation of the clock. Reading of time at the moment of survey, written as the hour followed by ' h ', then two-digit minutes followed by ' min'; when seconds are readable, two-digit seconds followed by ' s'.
5 h 05 min
